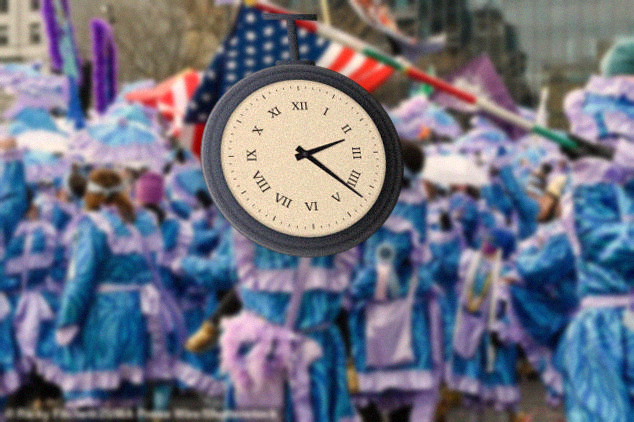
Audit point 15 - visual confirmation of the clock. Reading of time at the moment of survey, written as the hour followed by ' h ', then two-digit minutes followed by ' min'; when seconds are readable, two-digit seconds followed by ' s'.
2 h 22 min
